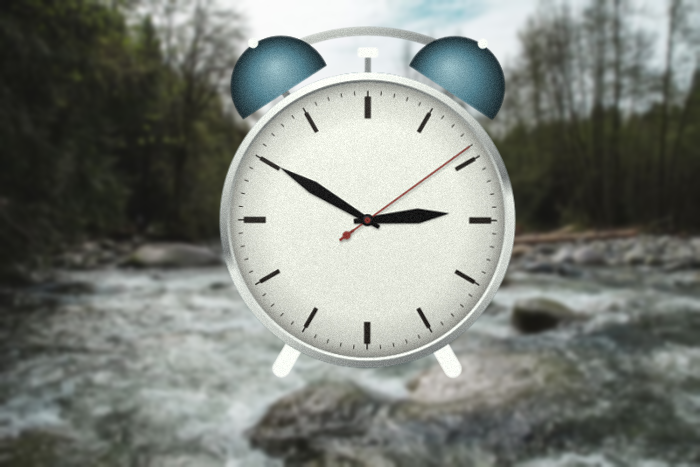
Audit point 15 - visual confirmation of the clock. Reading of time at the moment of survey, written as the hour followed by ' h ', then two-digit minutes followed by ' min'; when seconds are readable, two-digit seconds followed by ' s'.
2 h 50 min 09 s
